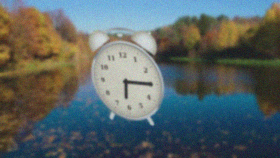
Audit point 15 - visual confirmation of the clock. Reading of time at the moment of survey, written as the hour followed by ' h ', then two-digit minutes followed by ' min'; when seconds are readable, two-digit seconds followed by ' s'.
6 h 15 min
